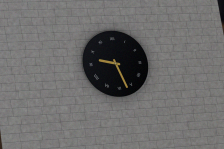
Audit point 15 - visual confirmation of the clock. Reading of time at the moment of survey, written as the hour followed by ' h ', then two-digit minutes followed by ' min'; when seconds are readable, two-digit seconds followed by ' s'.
9 h 27 min
